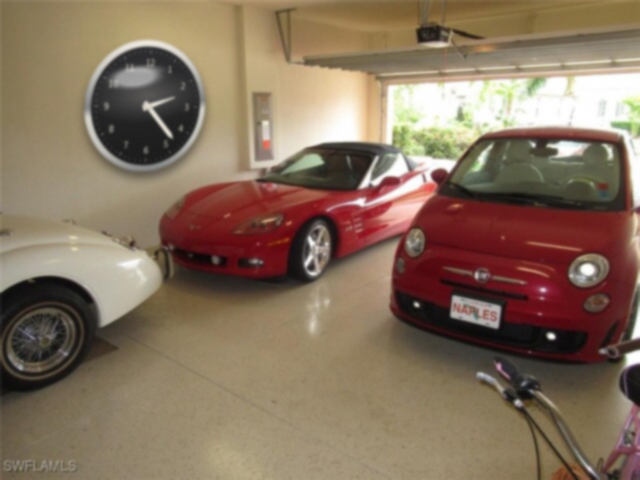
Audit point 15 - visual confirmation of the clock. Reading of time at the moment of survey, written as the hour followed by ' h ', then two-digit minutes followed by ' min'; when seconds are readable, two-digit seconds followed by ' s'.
2 h 23 min
